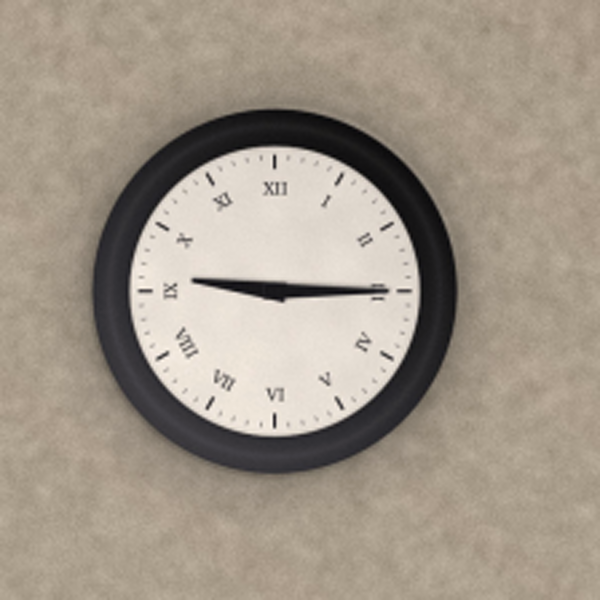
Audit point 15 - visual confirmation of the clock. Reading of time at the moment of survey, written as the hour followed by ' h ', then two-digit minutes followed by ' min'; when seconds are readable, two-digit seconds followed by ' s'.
9 h 15 min
